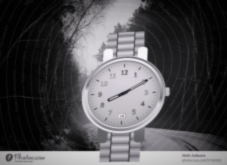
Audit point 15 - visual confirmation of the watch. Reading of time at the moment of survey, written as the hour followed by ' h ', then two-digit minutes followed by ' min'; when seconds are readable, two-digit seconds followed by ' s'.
8 h 10 min
